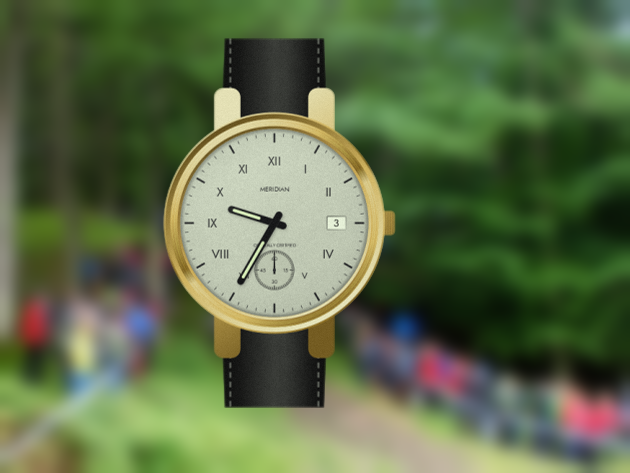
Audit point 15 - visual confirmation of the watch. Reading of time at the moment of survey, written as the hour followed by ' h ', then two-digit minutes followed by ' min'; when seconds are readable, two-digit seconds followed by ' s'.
9 h 35 min
